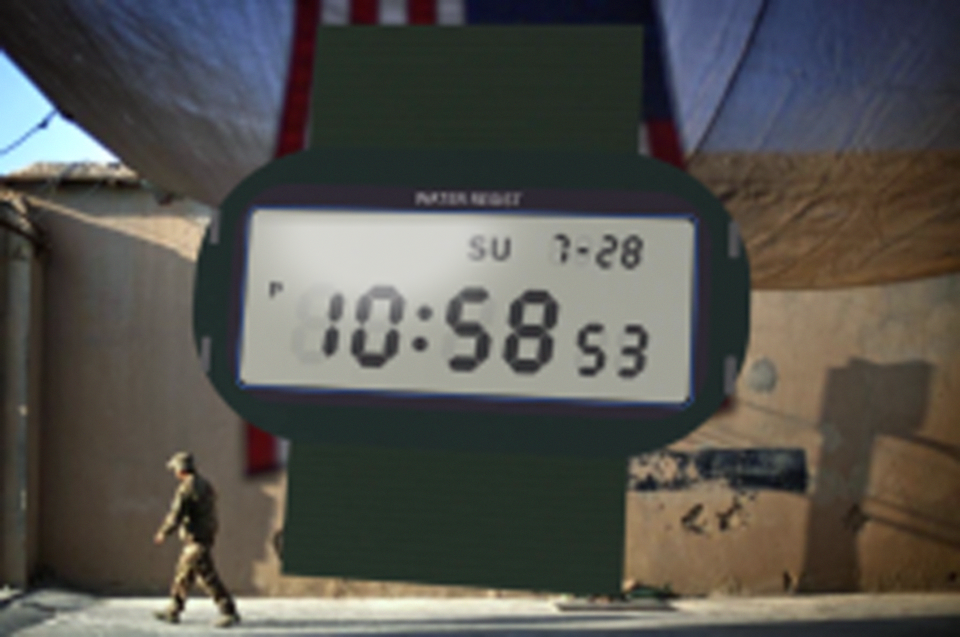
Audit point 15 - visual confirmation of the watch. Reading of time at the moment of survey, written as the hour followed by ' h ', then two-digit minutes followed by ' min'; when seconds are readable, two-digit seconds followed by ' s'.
10 h 58 min 53 s
